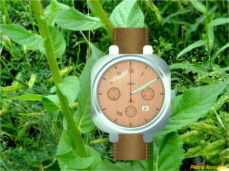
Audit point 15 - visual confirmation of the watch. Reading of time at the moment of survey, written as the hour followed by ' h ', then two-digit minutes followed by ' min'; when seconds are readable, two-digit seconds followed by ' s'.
2 h 10 min
